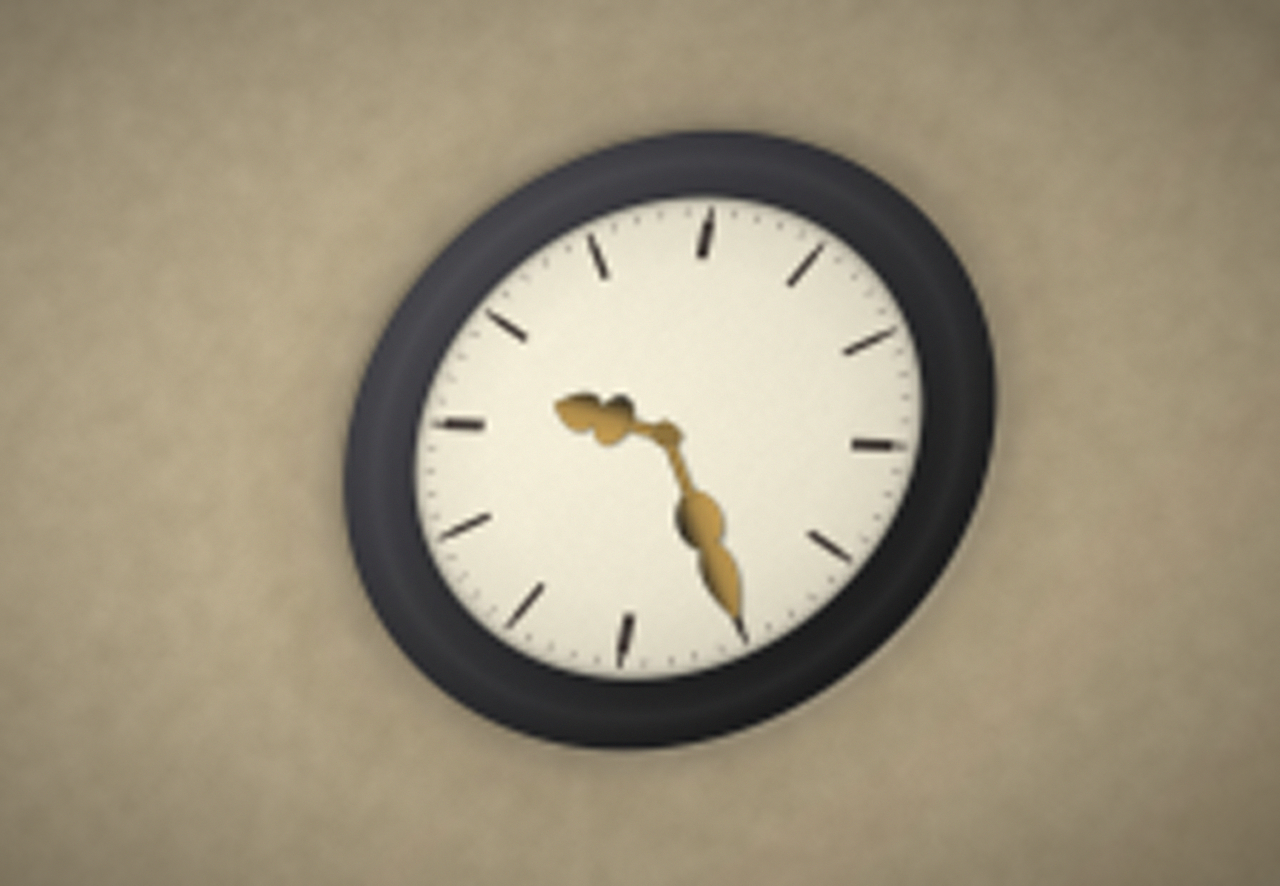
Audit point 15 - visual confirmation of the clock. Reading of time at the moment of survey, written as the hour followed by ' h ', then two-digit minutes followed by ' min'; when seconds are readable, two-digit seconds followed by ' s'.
9 h 25 min
